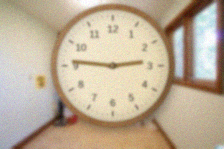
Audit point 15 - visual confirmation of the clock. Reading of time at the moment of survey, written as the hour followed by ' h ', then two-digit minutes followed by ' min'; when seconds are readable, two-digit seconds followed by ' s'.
2 h 46 min
